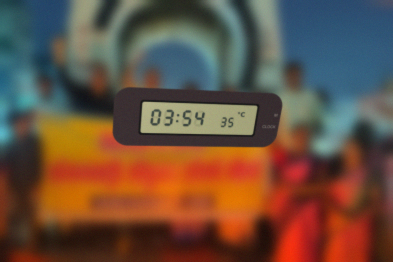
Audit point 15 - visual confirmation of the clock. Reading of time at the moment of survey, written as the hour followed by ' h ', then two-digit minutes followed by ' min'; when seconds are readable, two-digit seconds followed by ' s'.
3 h 54 min
